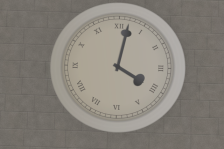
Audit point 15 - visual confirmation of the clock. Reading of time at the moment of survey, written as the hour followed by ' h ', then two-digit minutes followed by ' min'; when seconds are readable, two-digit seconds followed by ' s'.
4 h 02 min
